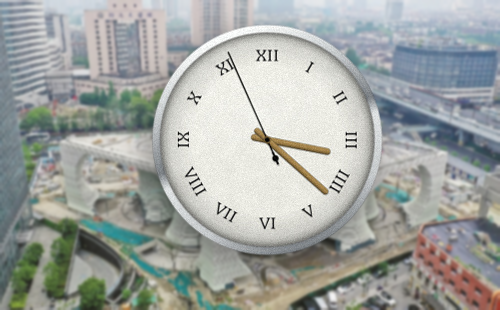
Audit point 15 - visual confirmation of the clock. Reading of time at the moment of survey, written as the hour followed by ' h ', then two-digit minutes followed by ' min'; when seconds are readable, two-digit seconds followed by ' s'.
3 h 21 min 56 s
